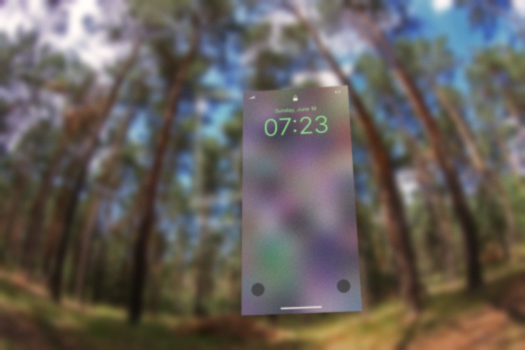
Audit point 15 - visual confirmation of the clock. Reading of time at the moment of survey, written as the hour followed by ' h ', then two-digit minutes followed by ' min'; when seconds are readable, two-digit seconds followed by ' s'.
7 h 23 min
